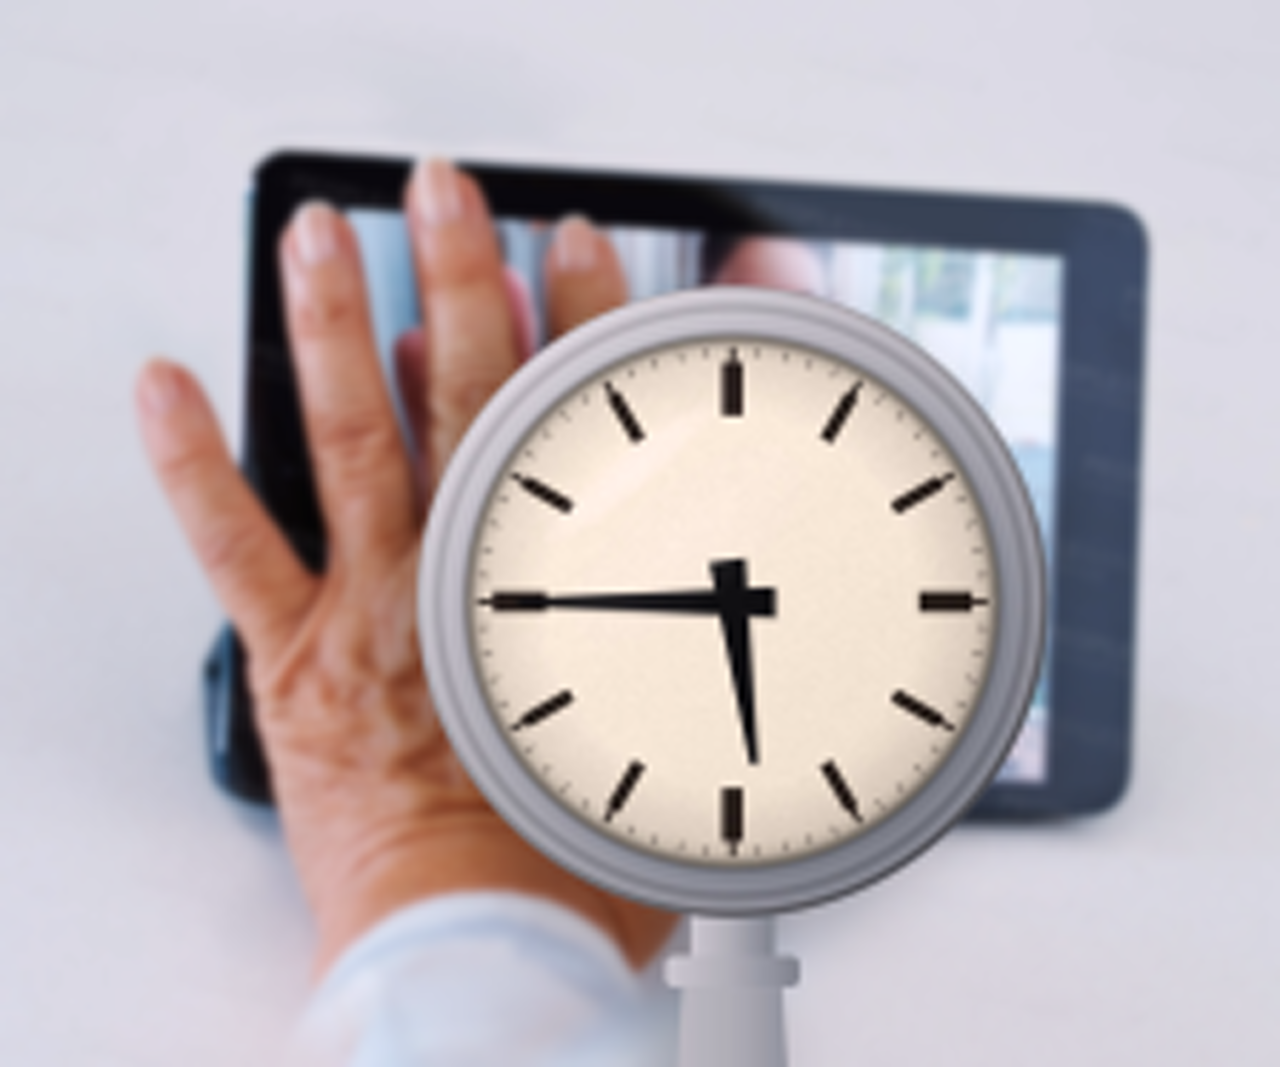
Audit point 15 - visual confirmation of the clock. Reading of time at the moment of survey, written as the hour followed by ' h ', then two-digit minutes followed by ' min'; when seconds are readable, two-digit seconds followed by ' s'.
5 h 45 min
